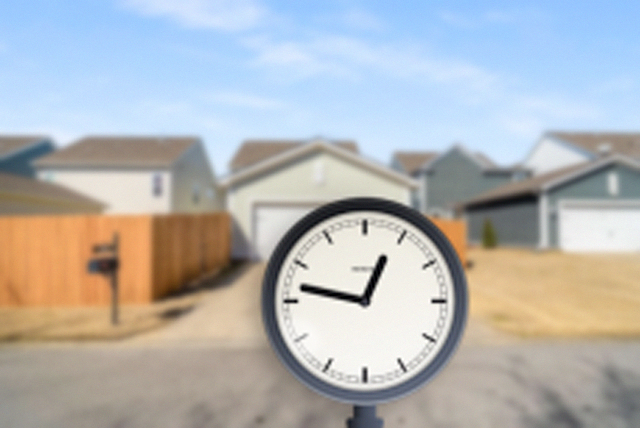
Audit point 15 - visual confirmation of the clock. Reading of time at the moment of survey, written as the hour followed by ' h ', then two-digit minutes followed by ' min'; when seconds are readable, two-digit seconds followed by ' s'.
12 h 47 min
